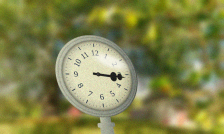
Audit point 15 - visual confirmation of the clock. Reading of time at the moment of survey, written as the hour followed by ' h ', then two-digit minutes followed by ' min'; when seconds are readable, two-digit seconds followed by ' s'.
3 h 16 min
